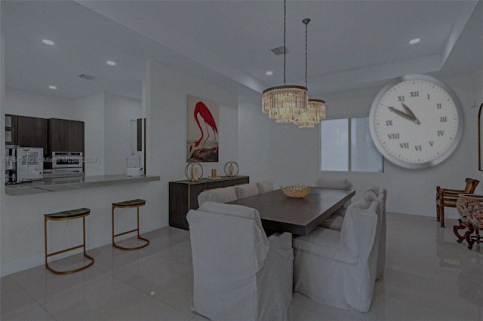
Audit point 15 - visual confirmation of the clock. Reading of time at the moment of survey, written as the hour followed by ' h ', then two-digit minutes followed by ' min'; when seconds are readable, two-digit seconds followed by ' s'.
10 h 50 min
